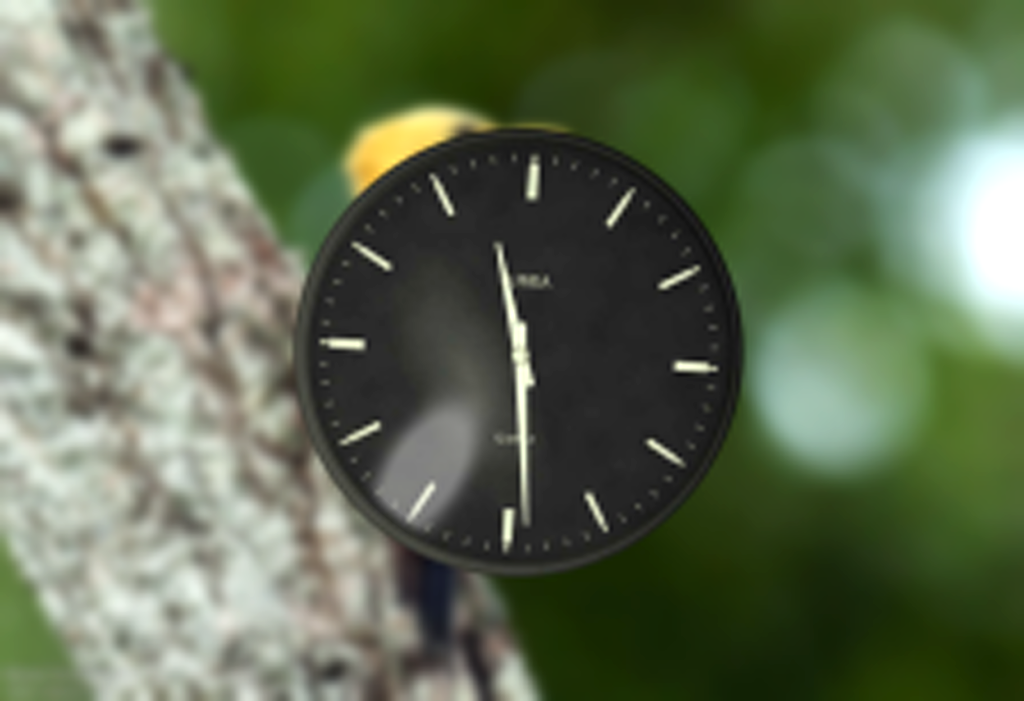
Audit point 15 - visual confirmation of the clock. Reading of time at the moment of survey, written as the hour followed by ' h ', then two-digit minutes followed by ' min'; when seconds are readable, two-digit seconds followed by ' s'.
11 h 29 min
